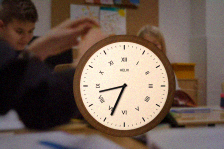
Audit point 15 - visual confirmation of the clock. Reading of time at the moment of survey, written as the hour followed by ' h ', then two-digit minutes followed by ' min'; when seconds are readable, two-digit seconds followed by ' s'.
8 h 34 min
